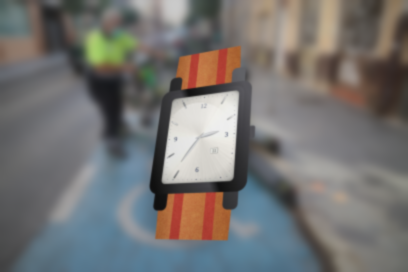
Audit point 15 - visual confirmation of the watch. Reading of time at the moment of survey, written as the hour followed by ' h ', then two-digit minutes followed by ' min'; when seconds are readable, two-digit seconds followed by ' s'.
2 h 36 min
